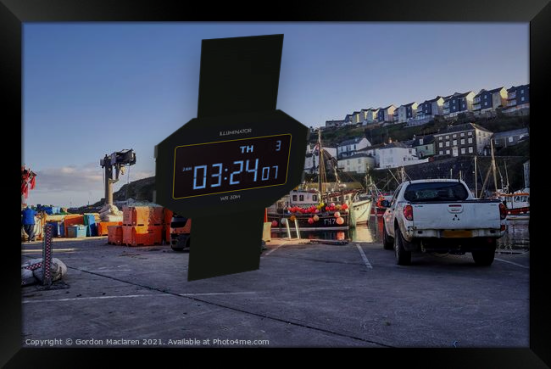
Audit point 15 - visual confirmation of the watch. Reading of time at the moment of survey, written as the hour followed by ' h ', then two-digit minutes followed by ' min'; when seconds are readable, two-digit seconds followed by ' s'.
3 h 24 min 07 s
